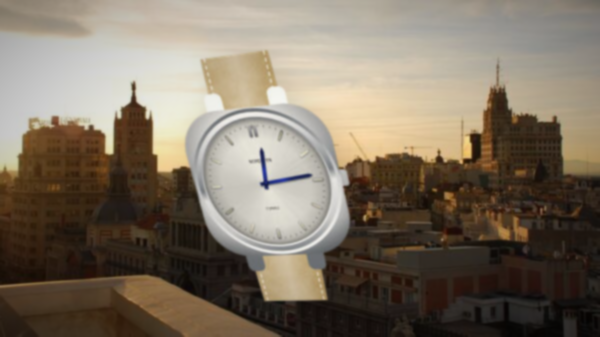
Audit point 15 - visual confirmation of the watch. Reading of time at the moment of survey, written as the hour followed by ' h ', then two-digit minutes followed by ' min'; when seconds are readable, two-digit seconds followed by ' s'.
12 h 14 min
